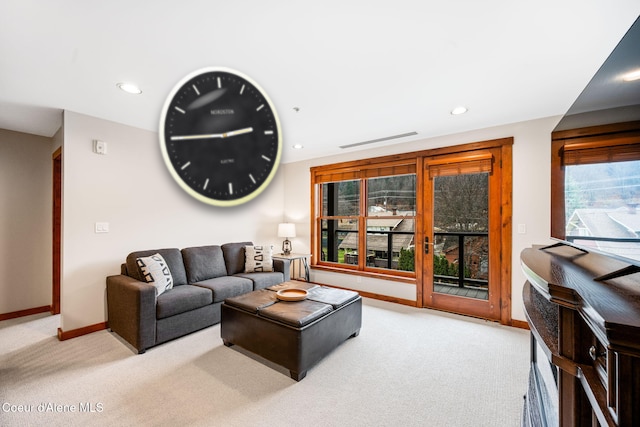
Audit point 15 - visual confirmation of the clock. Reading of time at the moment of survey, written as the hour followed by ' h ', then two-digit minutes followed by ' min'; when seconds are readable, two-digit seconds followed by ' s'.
2 h 45 min
